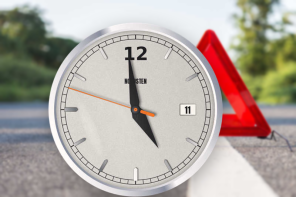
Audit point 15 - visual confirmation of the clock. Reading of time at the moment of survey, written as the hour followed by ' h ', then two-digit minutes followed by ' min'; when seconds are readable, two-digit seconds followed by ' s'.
4 h 58 min 48 s
